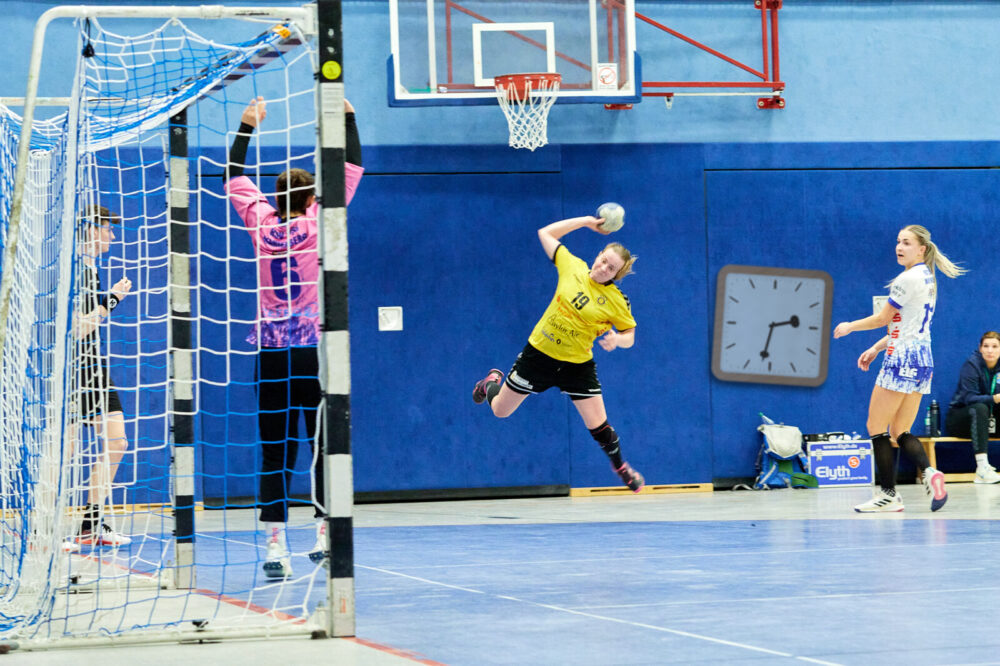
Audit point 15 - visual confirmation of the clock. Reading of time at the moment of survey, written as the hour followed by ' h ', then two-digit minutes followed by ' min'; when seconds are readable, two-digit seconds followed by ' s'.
2 h 32 min
